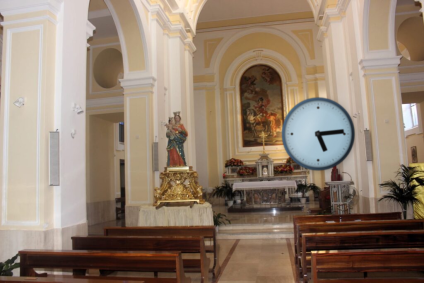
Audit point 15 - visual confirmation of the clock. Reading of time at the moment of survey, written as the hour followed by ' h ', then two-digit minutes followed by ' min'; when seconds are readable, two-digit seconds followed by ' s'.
5 h 14 min
